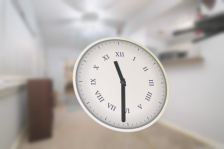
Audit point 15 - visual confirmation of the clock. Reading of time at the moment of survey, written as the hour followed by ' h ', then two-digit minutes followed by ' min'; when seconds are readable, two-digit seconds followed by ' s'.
11 h 31 min
